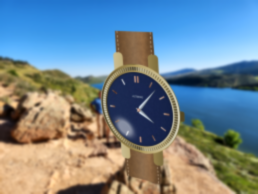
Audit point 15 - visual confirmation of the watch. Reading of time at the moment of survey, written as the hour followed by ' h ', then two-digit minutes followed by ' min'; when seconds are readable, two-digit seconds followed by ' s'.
4 h 07 min
